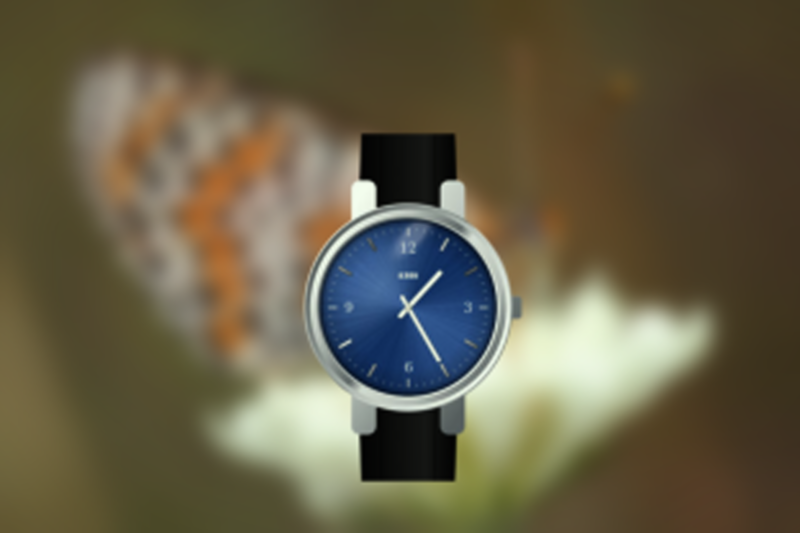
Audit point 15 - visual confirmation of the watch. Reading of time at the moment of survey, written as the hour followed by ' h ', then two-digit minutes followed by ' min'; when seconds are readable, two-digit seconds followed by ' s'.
1 h 25 min
